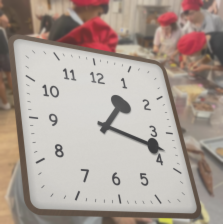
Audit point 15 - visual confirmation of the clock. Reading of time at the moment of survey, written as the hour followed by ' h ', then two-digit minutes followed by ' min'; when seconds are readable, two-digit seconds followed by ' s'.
1 h 18 min
